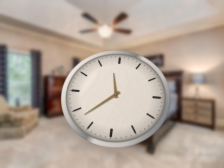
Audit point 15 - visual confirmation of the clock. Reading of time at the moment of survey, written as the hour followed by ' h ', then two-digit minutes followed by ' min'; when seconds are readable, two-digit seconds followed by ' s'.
11 h 38 min
